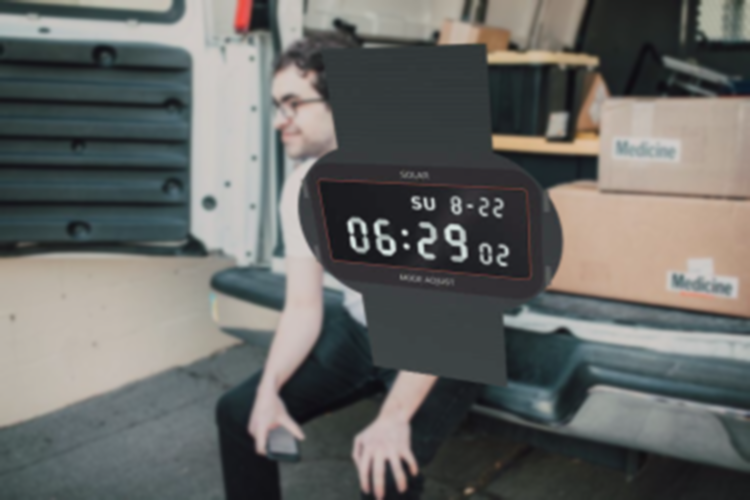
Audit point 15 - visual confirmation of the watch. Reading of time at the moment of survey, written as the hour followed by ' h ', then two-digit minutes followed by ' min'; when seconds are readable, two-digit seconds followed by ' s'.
6 h 29 min 02 s
